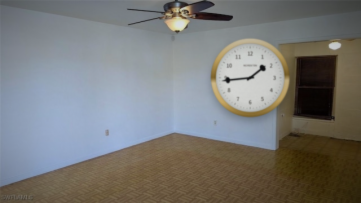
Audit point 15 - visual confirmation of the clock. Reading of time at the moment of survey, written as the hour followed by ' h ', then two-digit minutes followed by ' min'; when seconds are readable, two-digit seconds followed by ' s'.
1 h 44 min
